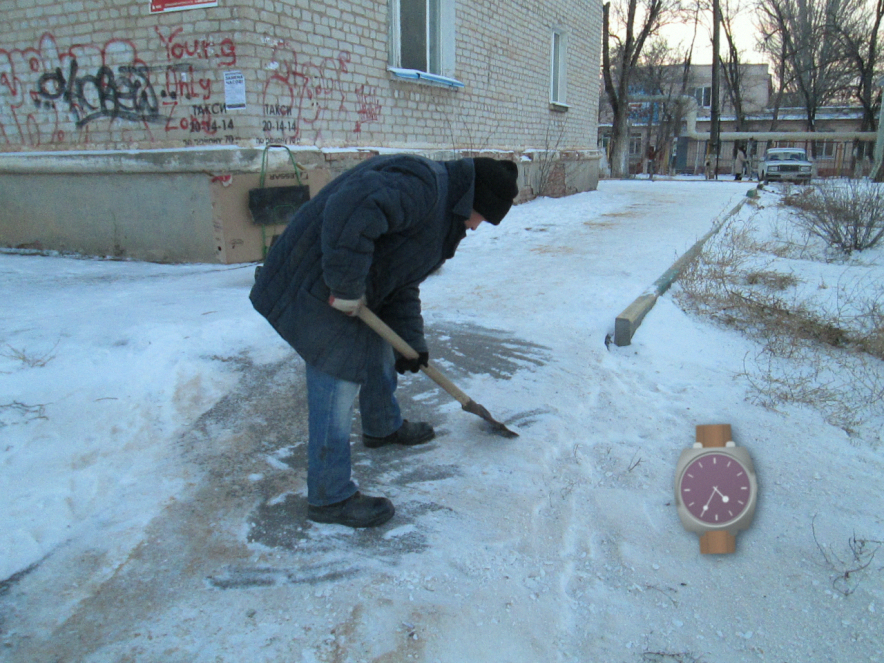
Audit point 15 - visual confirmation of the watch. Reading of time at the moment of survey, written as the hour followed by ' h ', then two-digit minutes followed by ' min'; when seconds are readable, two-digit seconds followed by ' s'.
4 h 35 min
